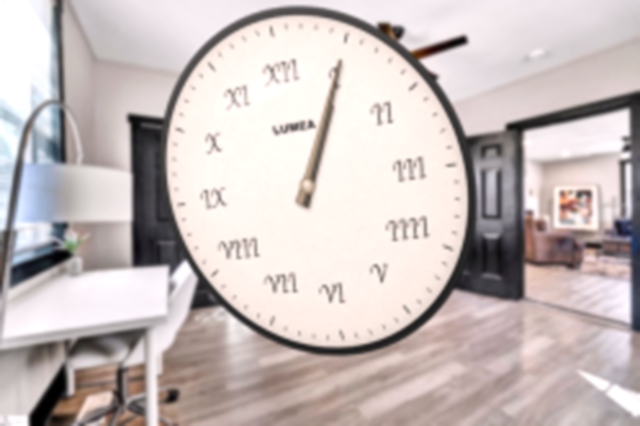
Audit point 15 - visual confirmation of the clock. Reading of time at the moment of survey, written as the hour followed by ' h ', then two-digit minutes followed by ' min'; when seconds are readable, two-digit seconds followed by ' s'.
1 h 05 min
